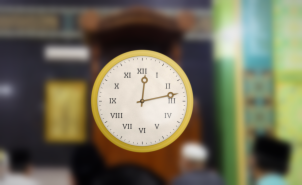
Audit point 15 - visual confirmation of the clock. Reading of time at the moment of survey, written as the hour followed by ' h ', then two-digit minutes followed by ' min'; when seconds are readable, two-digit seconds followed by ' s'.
12 h 13 min
